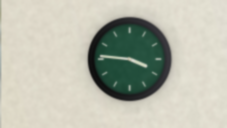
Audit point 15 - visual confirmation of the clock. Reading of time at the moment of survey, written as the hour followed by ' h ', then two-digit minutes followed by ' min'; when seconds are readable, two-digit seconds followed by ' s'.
3 h 46 min
